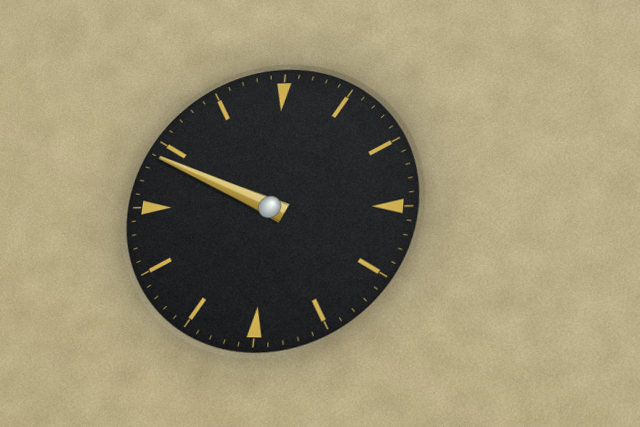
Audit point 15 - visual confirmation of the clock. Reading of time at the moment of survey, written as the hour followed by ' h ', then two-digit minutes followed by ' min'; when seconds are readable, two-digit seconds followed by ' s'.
9 h 49 min
